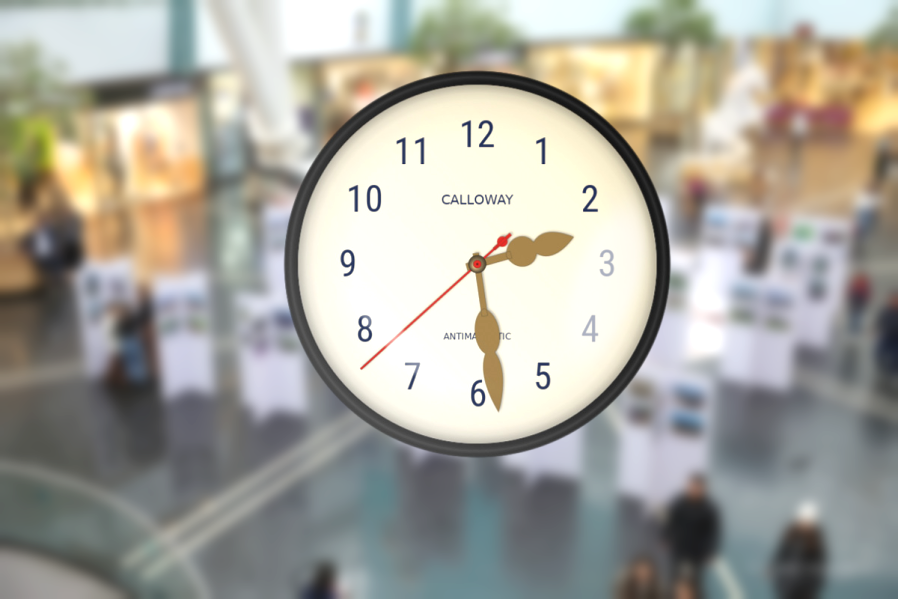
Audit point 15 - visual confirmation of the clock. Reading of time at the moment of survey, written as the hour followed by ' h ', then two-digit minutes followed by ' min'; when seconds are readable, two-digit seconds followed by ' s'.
2 h 28 min 38 s
